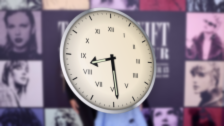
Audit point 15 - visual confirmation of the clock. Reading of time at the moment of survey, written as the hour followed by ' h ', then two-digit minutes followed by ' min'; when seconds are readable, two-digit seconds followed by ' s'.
8 h 29 min
